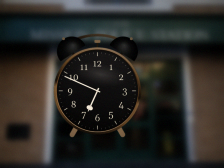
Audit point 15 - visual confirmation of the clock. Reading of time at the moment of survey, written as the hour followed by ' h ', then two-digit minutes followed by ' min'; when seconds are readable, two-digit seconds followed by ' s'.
6 h 49 min
